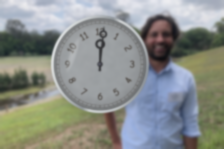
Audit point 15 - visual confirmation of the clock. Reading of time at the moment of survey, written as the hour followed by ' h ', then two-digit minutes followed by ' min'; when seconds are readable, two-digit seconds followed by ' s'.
12 h 01 min
